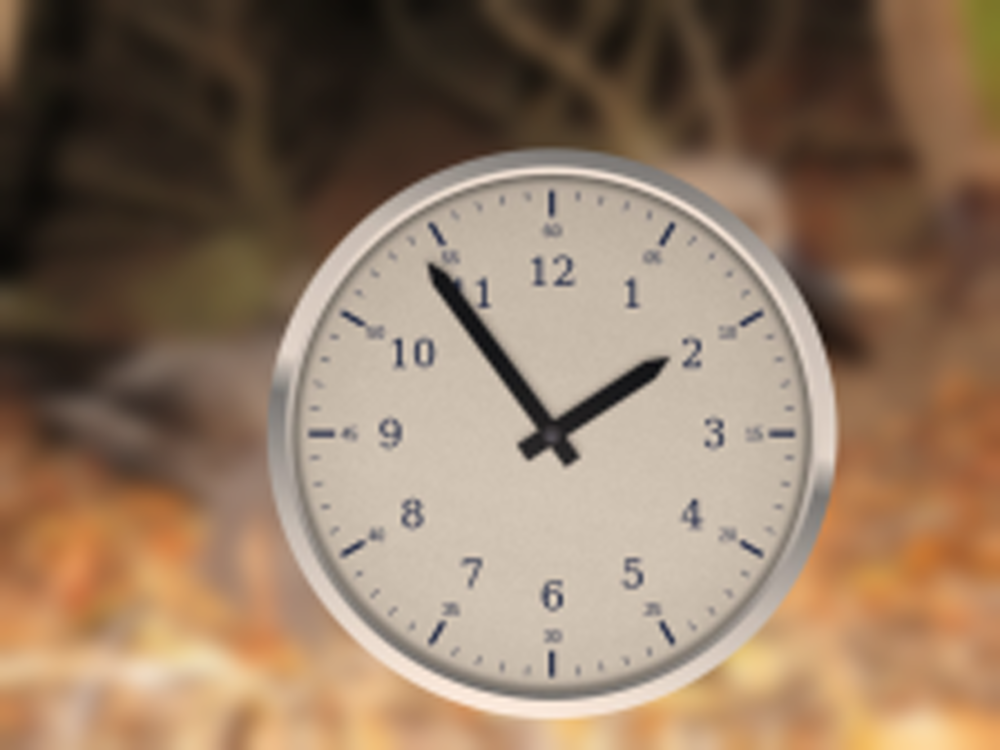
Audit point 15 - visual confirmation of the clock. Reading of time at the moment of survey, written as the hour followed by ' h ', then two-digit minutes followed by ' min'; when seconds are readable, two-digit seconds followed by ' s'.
1 h 54 min
